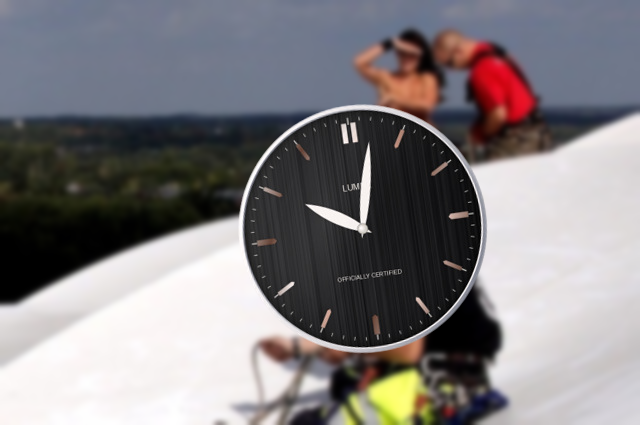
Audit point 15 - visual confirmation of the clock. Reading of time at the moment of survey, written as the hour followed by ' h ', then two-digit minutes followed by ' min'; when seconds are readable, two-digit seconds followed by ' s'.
10 h 02 min
